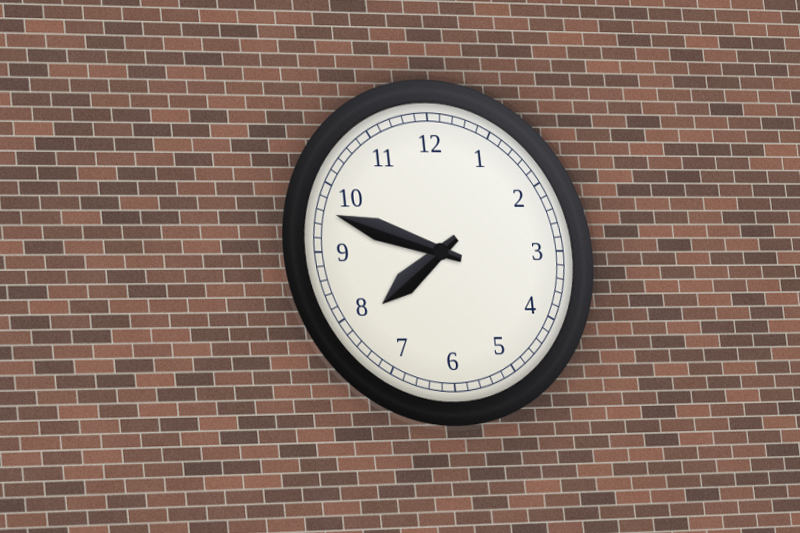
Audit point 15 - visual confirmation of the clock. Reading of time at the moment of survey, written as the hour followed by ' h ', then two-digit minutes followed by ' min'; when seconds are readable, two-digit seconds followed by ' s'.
7 h 48 min
